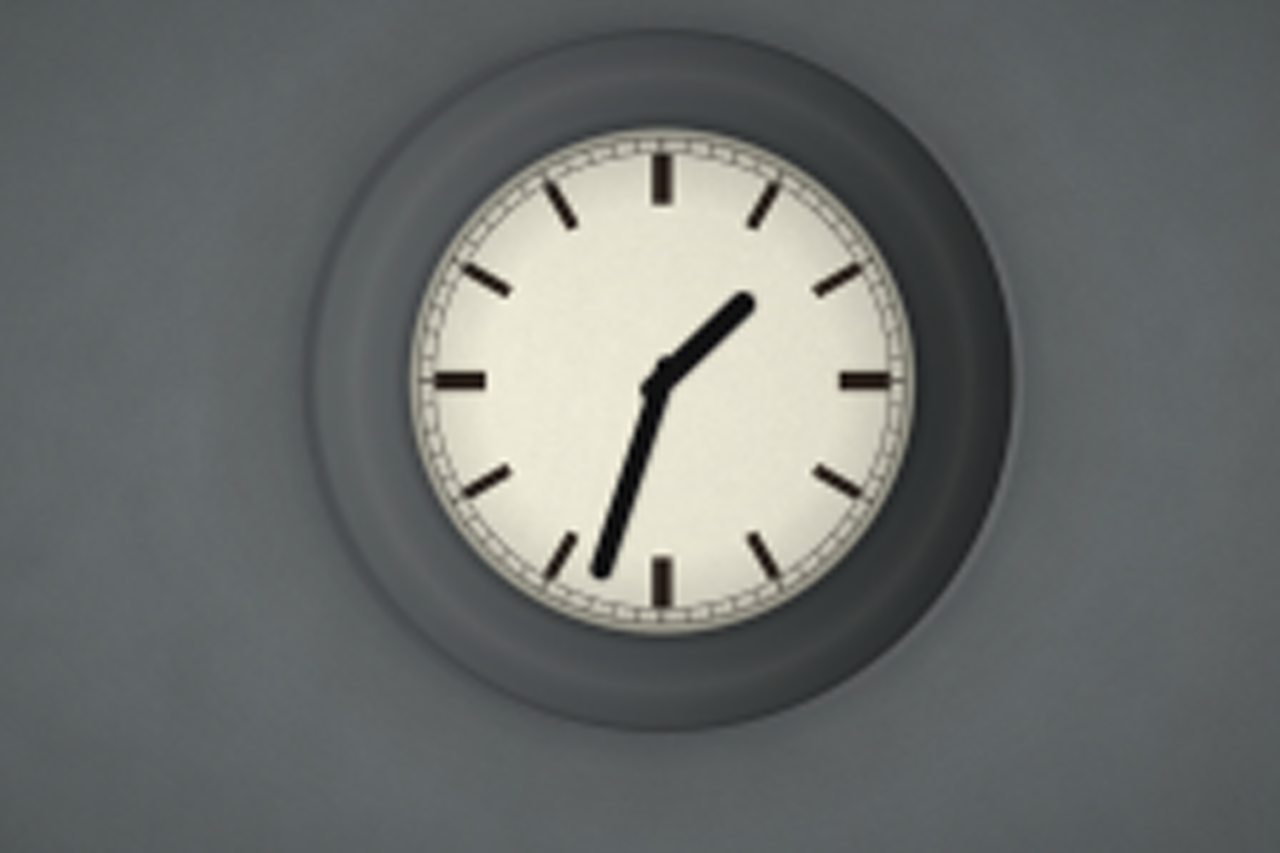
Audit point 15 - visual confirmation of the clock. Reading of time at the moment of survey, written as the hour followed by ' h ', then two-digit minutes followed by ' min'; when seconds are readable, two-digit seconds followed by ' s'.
1 h 33 min
